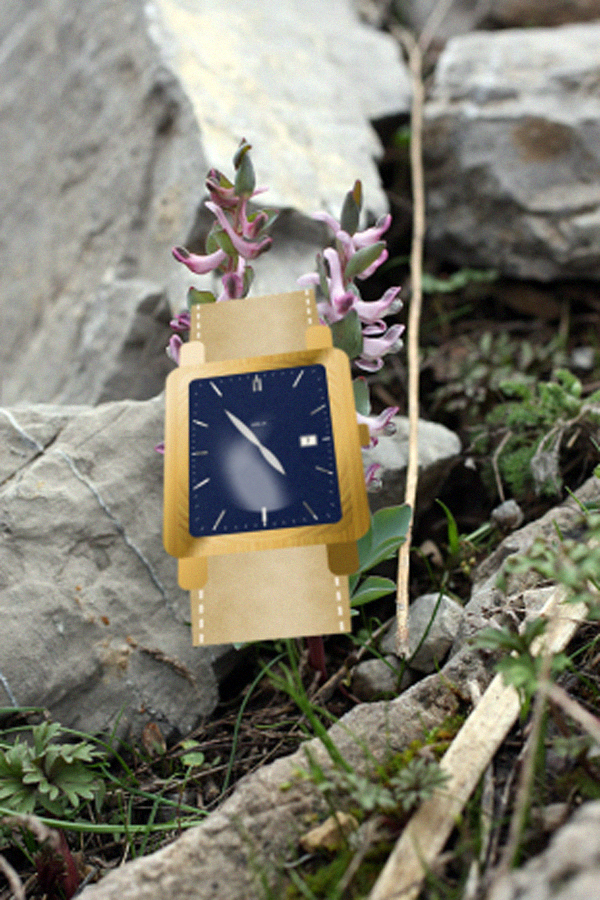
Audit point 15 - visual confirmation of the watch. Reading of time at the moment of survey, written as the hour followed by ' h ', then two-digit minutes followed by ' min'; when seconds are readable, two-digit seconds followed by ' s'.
4 h 54 min
